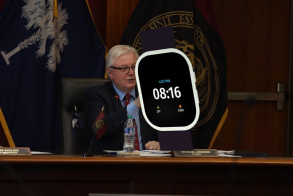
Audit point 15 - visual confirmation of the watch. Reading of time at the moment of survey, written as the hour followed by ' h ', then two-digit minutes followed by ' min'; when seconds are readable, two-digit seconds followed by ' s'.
8 h 16 min
